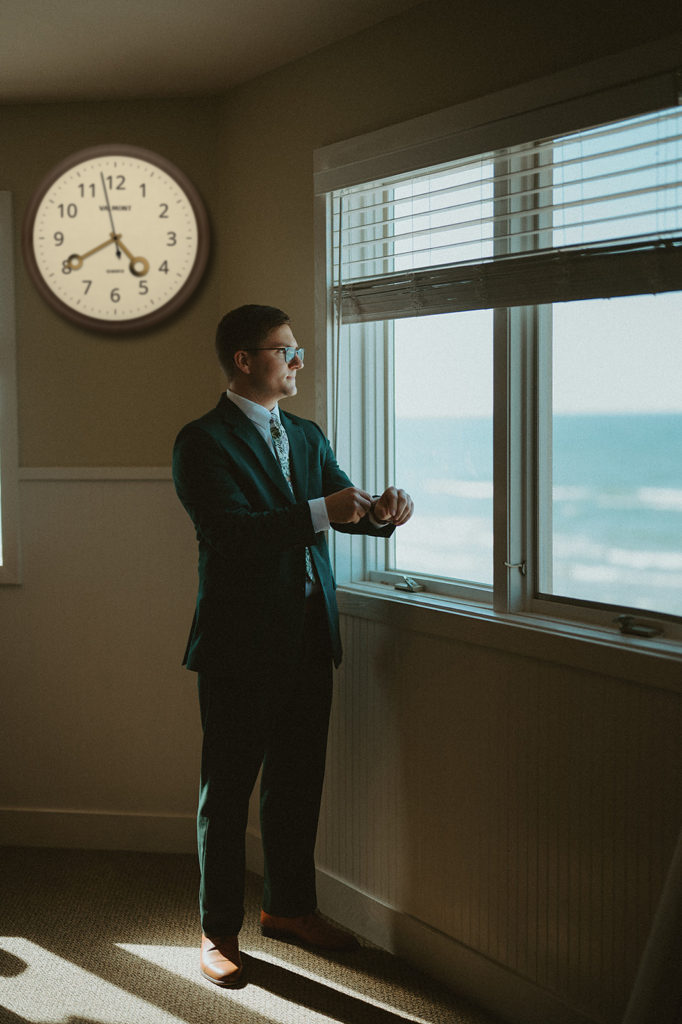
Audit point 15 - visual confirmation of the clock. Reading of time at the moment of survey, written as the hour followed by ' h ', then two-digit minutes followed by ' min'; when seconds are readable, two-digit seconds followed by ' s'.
4 h 39 min 58 s
